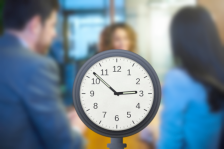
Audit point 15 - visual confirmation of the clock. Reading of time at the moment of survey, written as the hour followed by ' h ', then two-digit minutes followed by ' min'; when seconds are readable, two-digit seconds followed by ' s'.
2 h 52 min
